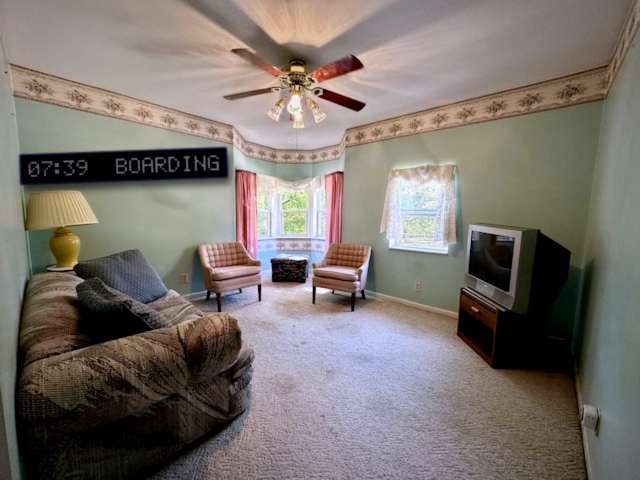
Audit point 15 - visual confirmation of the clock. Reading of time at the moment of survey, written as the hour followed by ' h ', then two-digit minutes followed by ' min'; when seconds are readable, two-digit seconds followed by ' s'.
7 h 39 min
